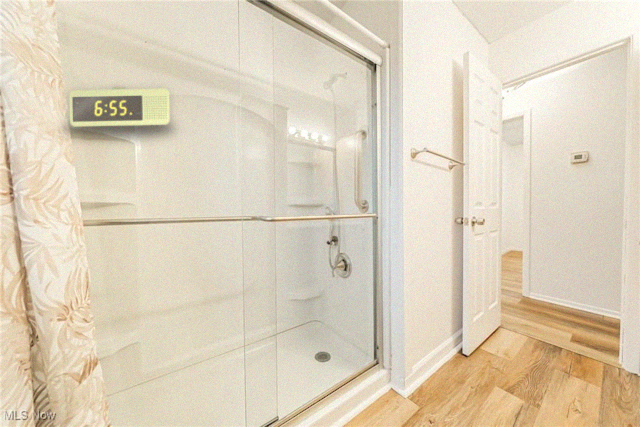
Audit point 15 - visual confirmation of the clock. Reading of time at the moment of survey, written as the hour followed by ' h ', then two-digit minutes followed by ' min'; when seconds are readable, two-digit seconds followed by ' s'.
6 h 55 min
